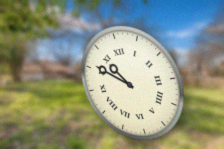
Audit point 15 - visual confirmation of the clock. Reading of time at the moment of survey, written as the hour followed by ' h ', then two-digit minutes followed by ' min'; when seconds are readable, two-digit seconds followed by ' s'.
10 h 51 min
